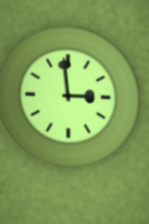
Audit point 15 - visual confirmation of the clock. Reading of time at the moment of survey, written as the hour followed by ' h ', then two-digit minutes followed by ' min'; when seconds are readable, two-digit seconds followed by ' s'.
2 h 59 min
